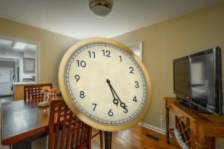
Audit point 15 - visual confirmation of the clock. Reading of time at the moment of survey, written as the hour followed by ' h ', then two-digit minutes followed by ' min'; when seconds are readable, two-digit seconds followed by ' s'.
5 h 25 min
